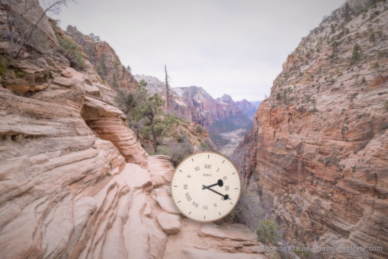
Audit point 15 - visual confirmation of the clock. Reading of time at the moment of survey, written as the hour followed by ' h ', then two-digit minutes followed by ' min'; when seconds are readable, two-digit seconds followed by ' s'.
2 h 19 min
